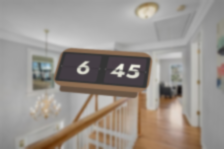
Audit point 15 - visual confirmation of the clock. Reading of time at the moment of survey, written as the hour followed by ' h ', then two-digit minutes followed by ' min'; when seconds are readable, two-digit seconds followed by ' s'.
6 h 45 min
